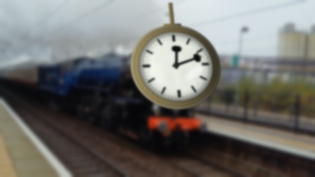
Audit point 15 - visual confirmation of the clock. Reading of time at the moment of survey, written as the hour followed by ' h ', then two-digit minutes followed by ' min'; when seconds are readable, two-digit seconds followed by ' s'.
12 h 12 min
